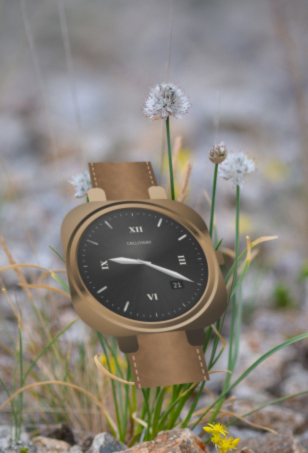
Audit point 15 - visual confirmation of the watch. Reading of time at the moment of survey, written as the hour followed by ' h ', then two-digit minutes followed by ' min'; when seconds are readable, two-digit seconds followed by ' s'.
9 h 20 min
